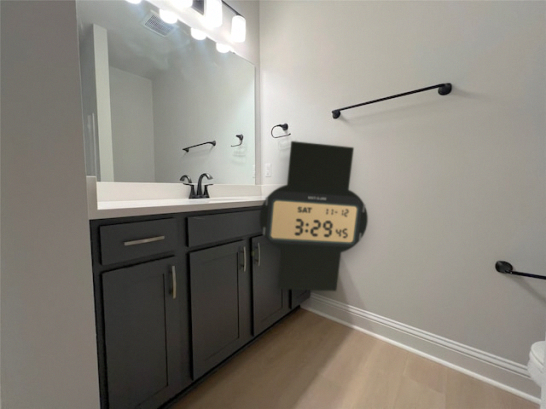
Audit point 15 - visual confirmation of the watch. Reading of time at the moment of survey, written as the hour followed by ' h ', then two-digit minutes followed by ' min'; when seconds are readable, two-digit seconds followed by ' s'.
3 h 29 min 45 s
